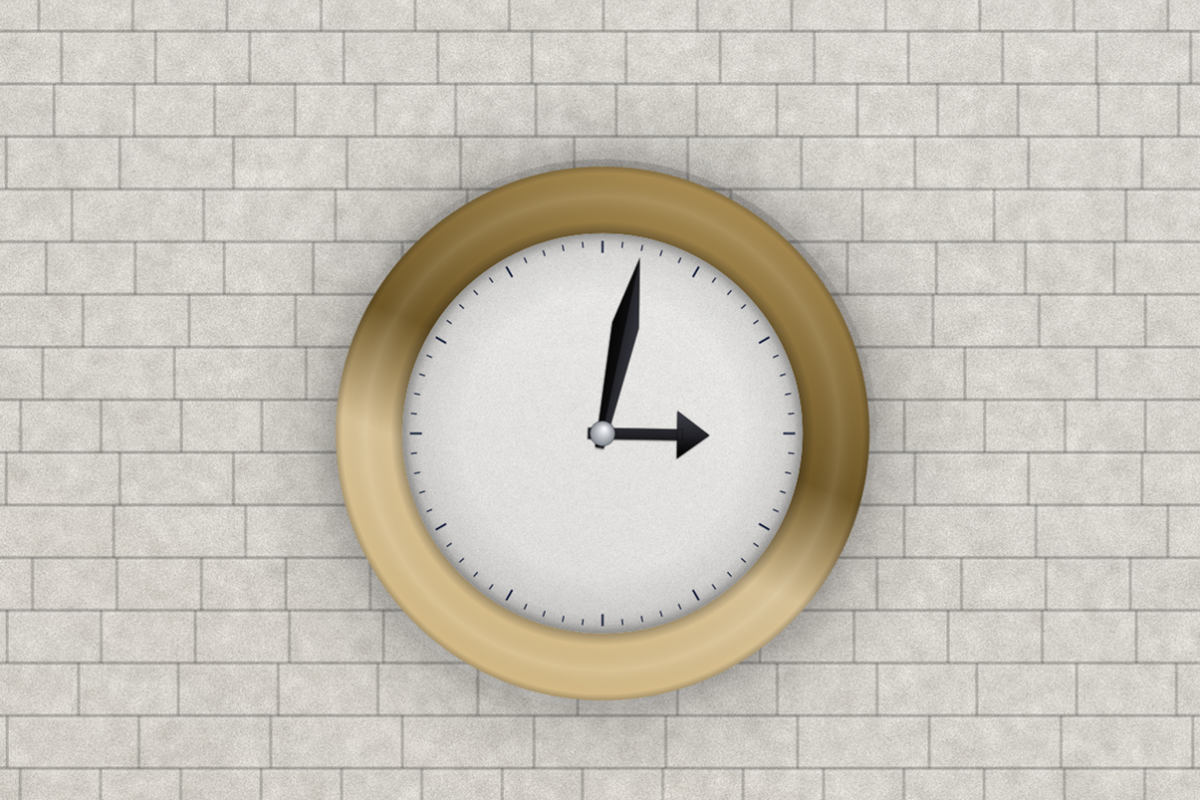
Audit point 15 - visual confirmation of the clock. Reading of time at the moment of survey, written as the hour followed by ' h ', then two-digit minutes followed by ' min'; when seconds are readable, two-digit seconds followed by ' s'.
3 h 02 min
